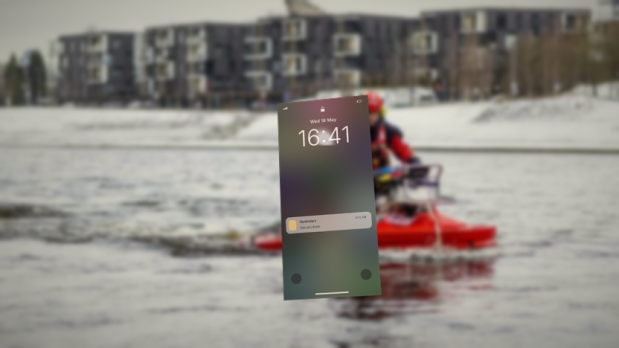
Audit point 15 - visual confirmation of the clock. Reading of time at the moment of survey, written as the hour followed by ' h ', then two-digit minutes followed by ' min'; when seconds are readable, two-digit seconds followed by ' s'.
16 h 41 min
